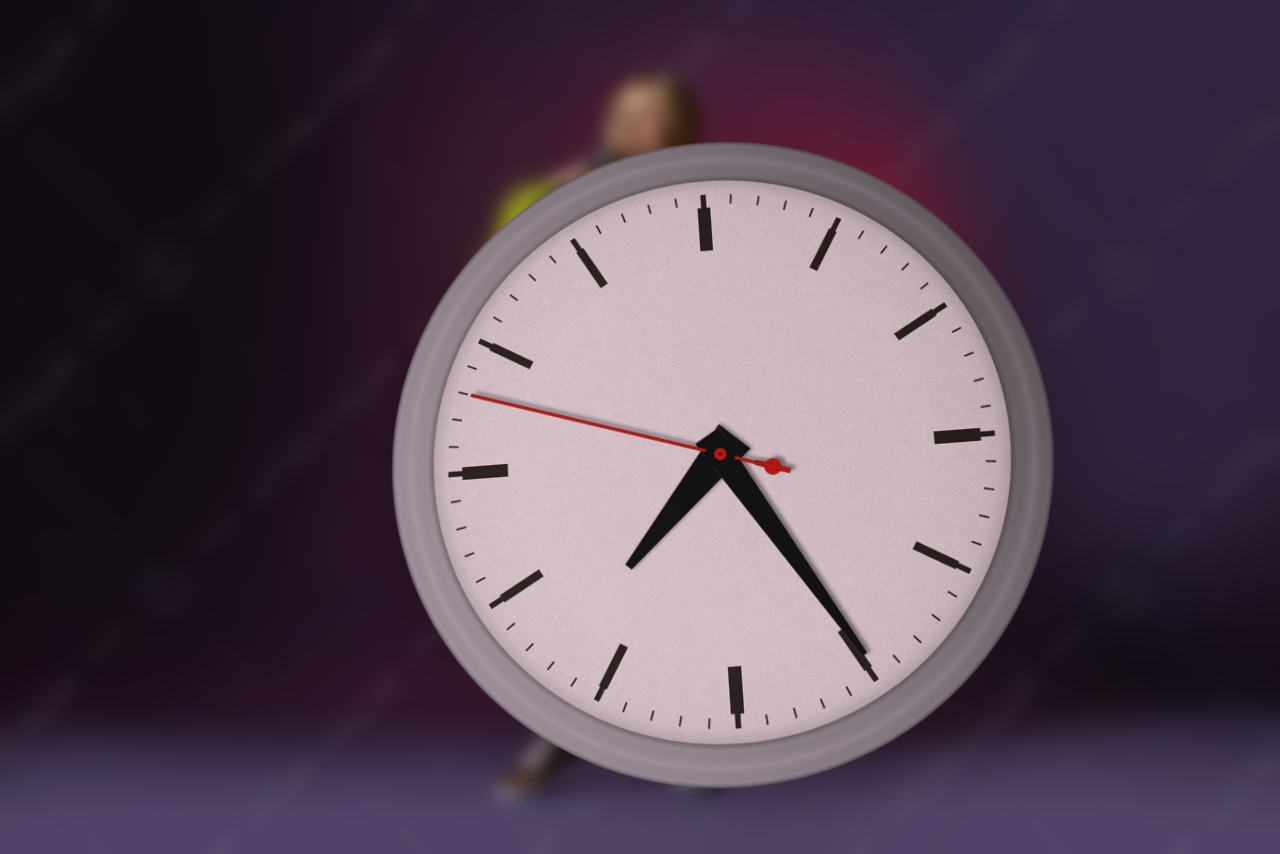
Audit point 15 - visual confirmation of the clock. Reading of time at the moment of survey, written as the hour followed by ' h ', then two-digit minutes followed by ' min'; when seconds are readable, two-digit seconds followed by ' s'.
7 h 24 min 48 s
